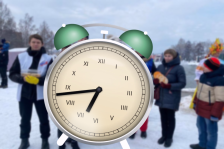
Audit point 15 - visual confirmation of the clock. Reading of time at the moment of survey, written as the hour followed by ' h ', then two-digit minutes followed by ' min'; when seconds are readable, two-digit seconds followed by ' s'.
6 h 43 min
